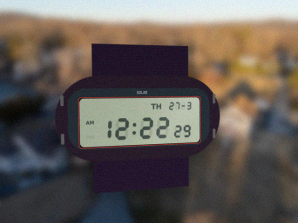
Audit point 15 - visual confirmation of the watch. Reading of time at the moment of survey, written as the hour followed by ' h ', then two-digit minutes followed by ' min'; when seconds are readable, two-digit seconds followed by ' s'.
12 h 22 min 29 s
